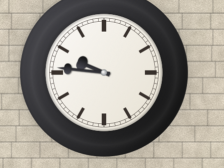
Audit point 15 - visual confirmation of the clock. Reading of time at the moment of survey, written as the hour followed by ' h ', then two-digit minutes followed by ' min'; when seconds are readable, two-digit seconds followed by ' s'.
9 h 46 min
